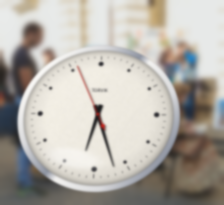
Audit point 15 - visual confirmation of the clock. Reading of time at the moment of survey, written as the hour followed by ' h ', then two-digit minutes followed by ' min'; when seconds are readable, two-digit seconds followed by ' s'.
6 h 26 min 56 s
